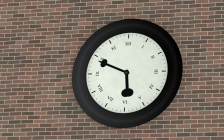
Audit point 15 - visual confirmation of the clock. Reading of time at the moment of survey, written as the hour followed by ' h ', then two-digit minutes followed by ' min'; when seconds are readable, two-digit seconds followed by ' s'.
5 h 49 min
